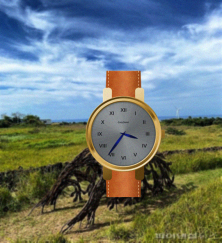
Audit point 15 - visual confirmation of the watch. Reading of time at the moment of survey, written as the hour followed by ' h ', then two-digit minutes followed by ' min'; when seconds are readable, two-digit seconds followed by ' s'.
3 h 36 min
